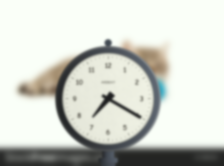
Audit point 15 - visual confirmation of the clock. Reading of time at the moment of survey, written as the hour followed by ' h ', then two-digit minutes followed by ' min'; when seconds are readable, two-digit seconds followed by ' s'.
7 h 20 min
